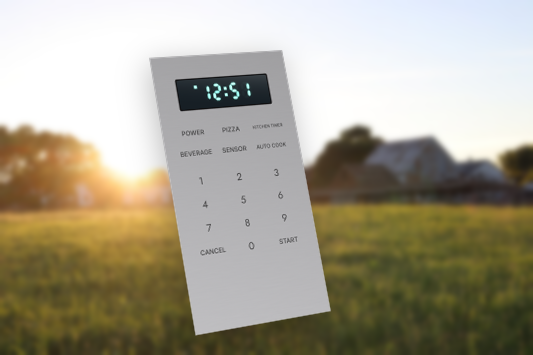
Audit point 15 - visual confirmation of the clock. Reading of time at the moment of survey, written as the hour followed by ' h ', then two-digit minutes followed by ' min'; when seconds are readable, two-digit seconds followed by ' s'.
12 h 51 min
